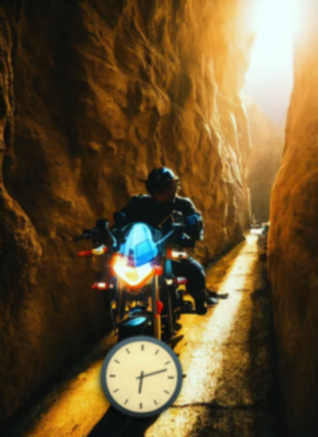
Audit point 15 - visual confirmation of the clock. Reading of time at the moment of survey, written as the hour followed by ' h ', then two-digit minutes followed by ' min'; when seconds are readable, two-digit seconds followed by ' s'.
6 h 12 min
